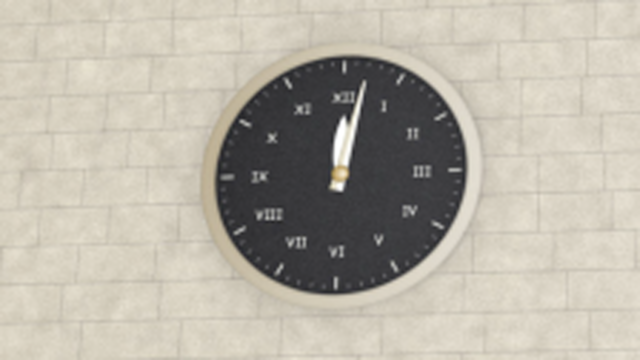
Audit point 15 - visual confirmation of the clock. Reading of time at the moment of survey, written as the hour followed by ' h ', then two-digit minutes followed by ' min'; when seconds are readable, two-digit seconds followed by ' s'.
12 h 02 min
